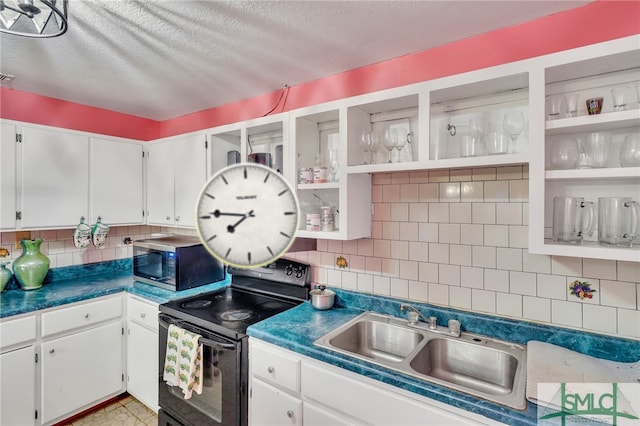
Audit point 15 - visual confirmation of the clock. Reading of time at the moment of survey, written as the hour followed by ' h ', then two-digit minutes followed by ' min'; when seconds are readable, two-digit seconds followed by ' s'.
7 h 46 min
